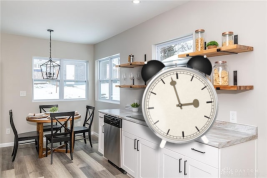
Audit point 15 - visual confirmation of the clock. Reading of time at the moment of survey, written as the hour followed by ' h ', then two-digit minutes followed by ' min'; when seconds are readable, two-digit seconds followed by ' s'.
2 h 58 min
